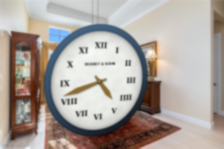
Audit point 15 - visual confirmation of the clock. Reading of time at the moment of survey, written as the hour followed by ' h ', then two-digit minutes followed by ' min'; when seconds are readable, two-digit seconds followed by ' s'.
4 h 42 min
